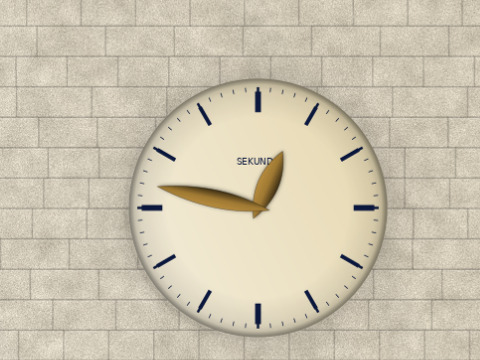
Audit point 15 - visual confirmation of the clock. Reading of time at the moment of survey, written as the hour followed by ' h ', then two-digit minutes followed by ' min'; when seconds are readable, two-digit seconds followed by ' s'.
12 h 47 min
